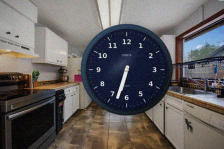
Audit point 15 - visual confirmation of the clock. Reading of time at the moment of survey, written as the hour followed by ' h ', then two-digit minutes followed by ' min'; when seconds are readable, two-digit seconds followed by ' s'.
6 h 33 min
